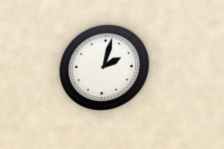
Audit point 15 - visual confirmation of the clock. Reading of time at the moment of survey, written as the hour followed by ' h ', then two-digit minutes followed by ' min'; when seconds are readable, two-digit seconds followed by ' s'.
2 h 02 min
